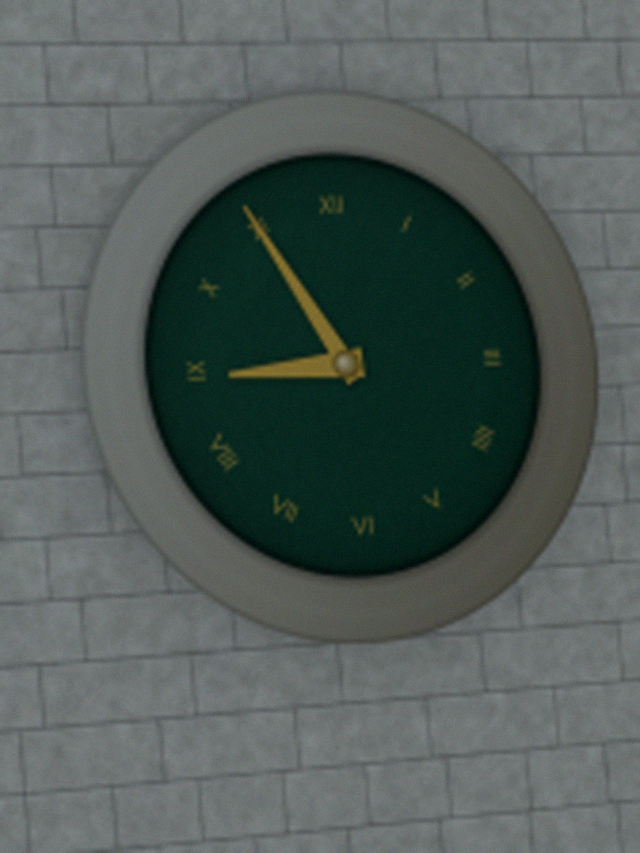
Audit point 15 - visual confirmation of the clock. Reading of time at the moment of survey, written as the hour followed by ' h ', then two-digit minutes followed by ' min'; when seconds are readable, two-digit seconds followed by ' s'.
8 h 55 min
